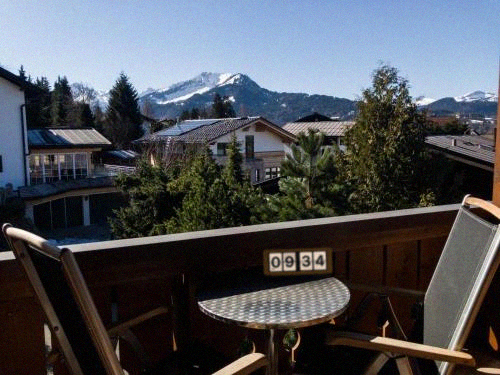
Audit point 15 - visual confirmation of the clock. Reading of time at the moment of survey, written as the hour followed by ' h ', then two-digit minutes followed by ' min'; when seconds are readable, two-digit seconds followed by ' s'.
9 h 34 min
